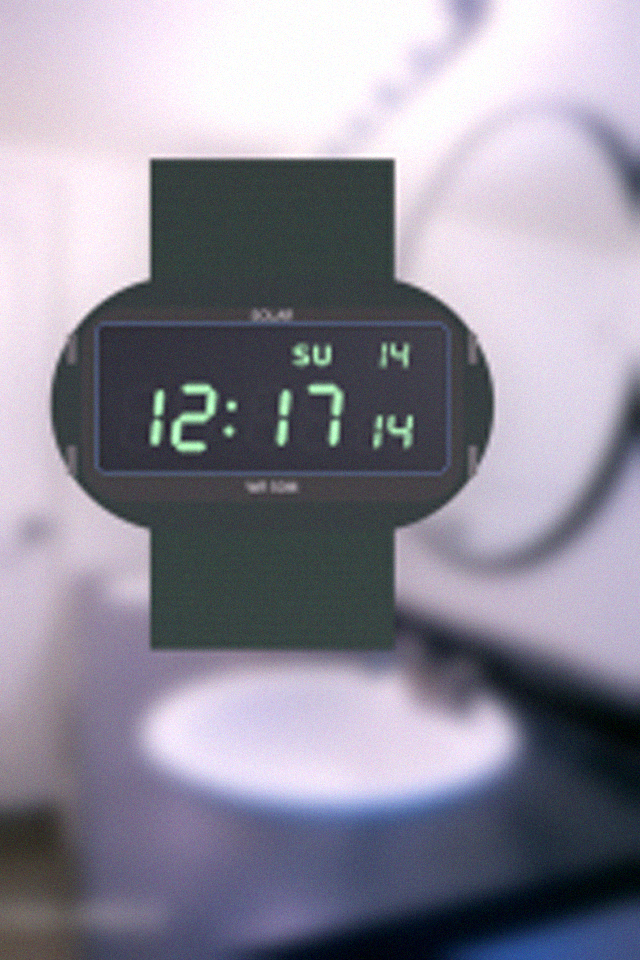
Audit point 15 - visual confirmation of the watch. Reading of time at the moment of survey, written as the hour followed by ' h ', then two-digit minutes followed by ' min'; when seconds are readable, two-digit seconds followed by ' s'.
12 h 17 min 14 s
